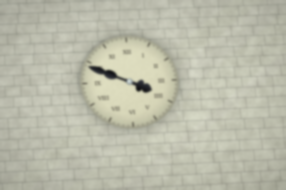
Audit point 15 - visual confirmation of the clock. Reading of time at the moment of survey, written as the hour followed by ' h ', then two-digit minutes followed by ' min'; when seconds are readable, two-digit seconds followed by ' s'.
3 h 49 min
